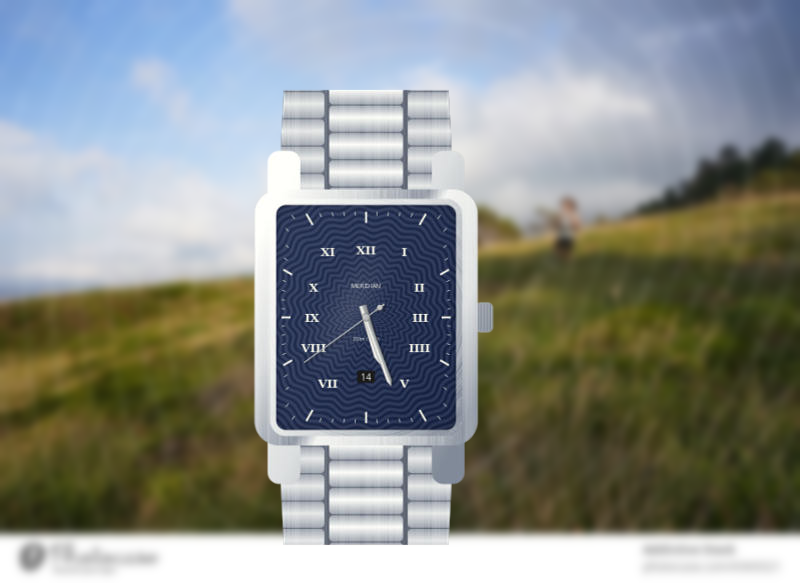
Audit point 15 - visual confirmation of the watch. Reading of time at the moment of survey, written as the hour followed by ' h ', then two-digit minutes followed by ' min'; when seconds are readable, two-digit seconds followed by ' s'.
5 h 26 min 39 s
